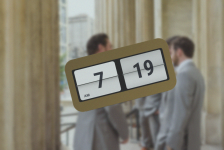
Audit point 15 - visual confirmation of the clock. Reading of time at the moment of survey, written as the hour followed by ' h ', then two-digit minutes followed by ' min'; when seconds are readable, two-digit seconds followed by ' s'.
7 h 19 min
